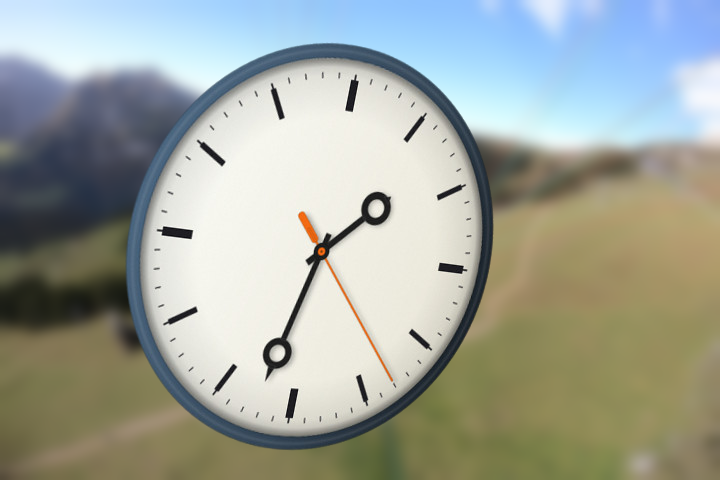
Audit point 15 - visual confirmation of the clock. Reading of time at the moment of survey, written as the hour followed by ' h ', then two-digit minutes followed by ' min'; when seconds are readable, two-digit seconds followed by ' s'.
1 h 32 min 23 s
